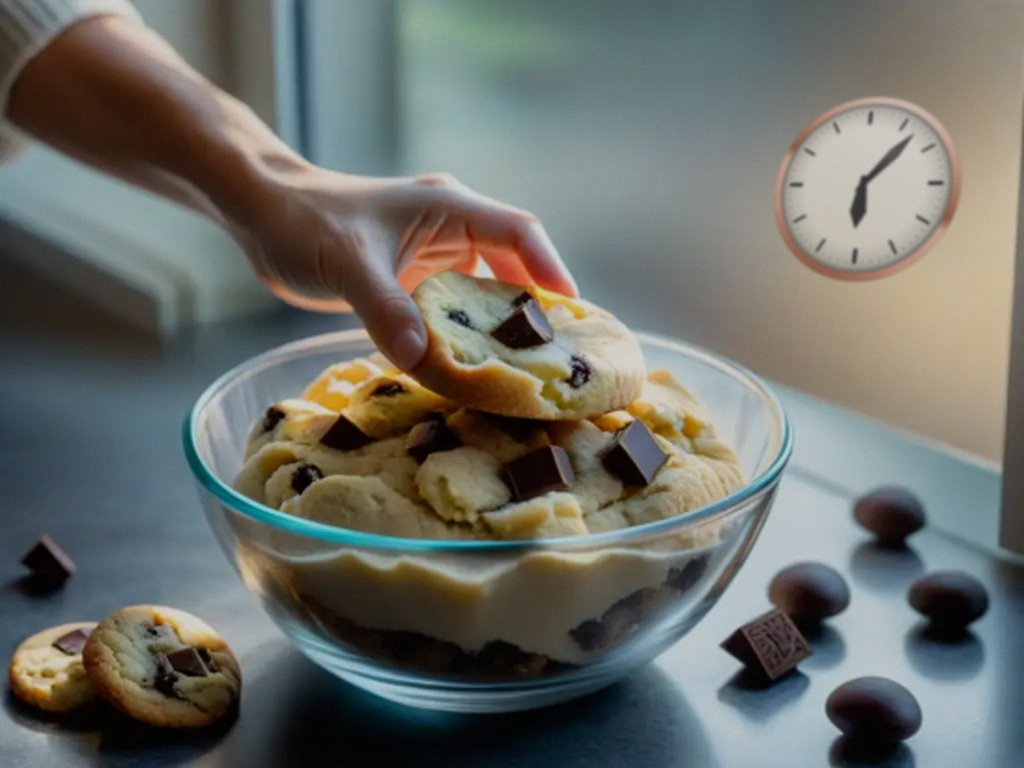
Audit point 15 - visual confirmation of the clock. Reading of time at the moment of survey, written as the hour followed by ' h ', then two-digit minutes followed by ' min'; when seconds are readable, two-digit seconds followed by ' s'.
6 h 07 min
